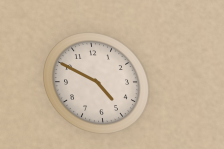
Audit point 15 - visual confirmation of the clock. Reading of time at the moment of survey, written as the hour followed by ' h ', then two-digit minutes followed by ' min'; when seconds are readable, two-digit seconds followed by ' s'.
4 h 50 min
